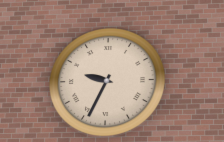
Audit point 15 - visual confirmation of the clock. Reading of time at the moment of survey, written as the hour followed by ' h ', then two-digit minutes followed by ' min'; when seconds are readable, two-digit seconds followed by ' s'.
9 h 34 min
